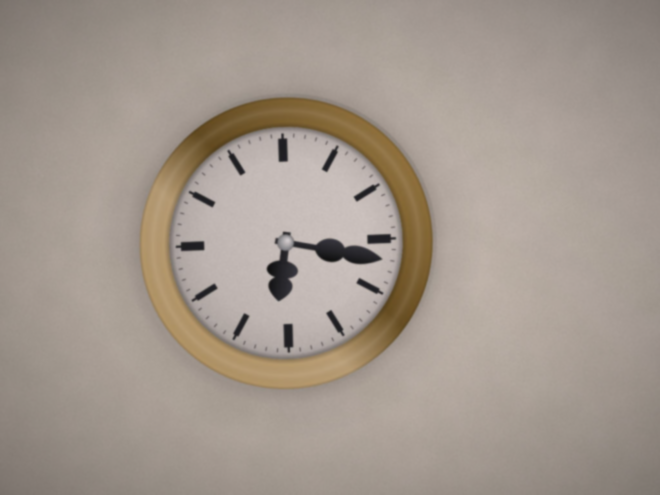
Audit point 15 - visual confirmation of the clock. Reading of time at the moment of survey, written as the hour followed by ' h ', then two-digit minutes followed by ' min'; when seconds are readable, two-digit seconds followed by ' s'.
6 h 17 min
